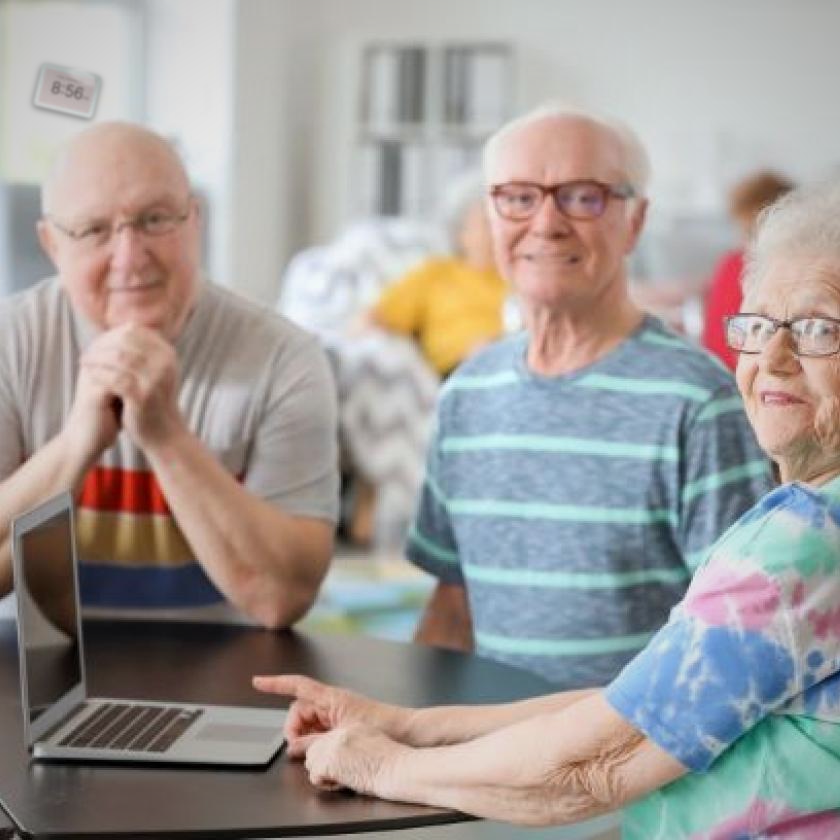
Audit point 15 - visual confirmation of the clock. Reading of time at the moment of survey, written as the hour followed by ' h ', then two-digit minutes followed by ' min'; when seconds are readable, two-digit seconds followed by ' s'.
8 h 56 min
